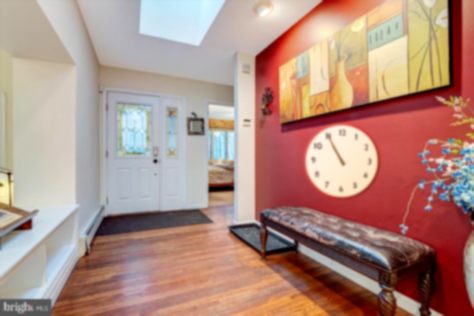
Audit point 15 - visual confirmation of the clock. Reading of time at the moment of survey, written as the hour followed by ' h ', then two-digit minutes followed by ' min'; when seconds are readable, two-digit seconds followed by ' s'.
10 h 55 min
